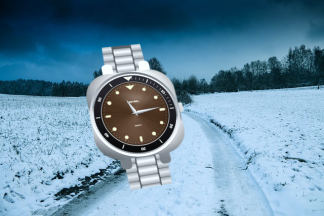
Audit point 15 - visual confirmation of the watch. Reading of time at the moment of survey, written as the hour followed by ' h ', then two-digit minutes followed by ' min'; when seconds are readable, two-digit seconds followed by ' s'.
11 h 14 min
